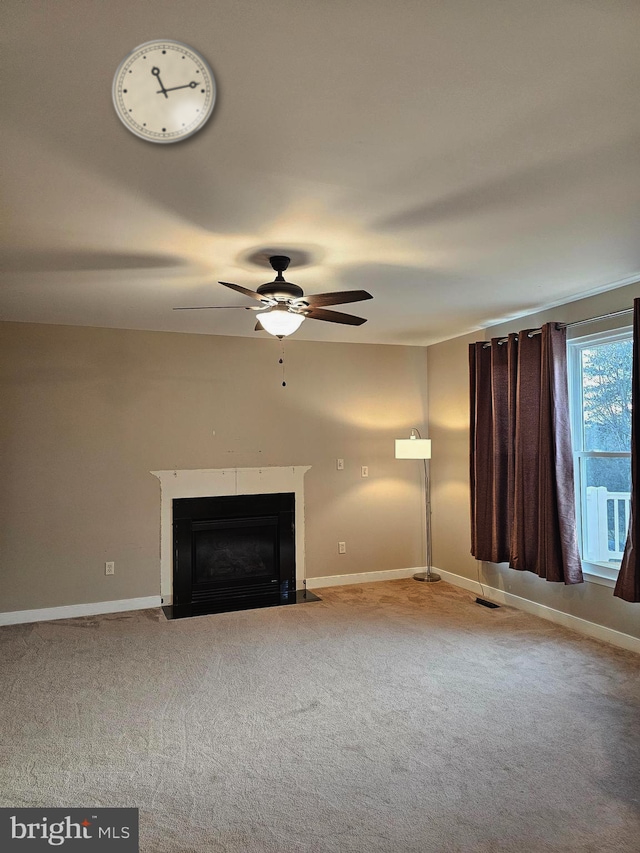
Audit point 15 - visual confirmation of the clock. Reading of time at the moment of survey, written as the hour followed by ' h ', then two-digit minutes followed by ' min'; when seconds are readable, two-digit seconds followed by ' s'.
11 h 13 min
